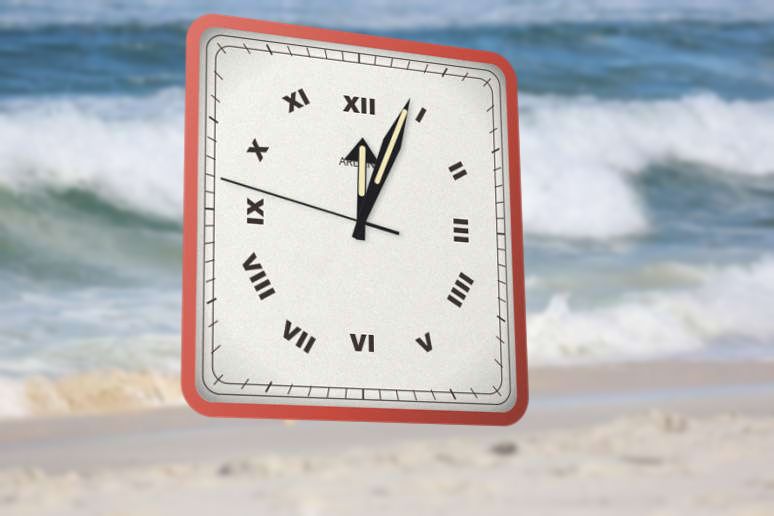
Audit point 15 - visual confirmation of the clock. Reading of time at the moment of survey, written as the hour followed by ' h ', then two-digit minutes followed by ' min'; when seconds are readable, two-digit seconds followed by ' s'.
12 h 03 min 47 s
